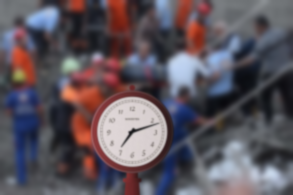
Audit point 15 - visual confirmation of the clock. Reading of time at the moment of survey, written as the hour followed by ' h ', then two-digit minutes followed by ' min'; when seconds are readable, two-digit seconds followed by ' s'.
7 h 12 min
